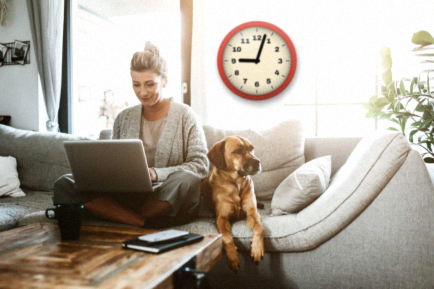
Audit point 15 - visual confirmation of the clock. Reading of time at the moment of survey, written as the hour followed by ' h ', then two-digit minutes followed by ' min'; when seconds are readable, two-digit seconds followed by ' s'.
9 h 03 min
